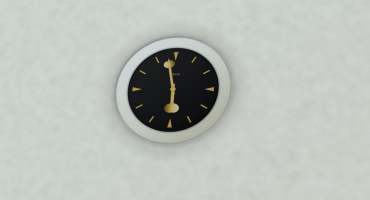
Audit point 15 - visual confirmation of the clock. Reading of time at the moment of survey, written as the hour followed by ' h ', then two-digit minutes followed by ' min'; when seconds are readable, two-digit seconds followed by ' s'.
5 h 58 min
